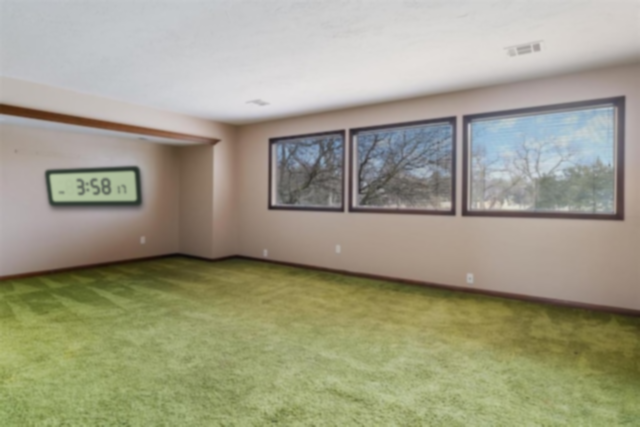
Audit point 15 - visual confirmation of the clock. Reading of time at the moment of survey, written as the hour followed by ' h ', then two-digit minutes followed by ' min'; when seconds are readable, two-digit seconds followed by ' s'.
3 h 58 min
